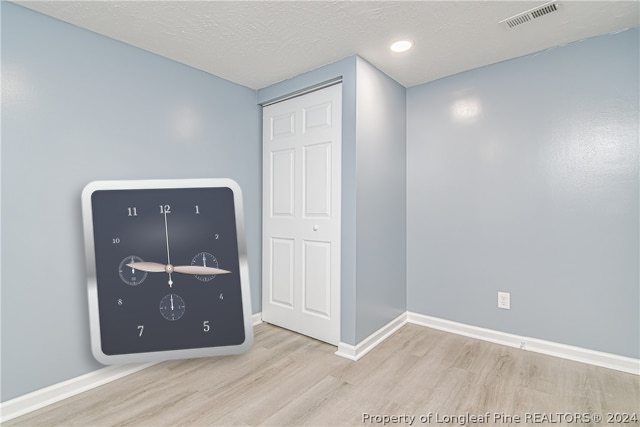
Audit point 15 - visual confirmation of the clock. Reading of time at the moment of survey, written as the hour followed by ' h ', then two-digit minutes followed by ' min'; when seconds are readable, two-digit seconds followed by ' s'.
9 h 16 min
